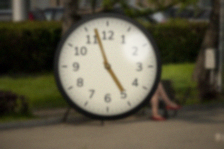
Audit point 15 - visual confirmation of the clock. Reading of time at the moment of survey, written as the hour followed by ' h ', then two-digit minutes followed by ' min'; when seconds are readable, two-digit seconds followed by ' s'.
4 h 57 min
